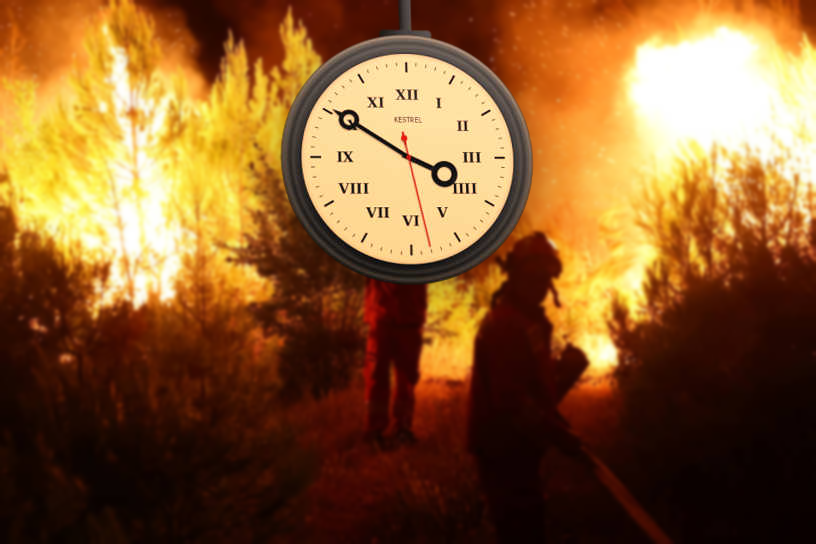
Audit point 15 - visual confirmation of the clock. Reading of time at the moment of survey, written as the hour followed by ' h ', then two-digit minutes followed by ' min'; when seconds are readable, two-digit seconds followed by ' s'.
3 h 50 min 28 s
